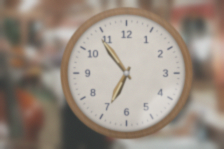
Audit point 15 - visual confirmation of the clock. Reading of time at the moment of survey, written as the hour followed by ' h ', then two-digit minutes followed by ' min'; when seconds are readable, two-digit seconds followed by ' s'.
6 h 54 min
